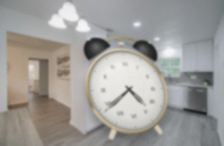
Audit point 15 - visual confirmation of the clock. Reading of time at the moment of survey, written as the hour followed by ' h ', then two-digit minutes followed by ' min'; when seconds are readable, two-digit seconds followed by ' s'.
4 h 39 min
